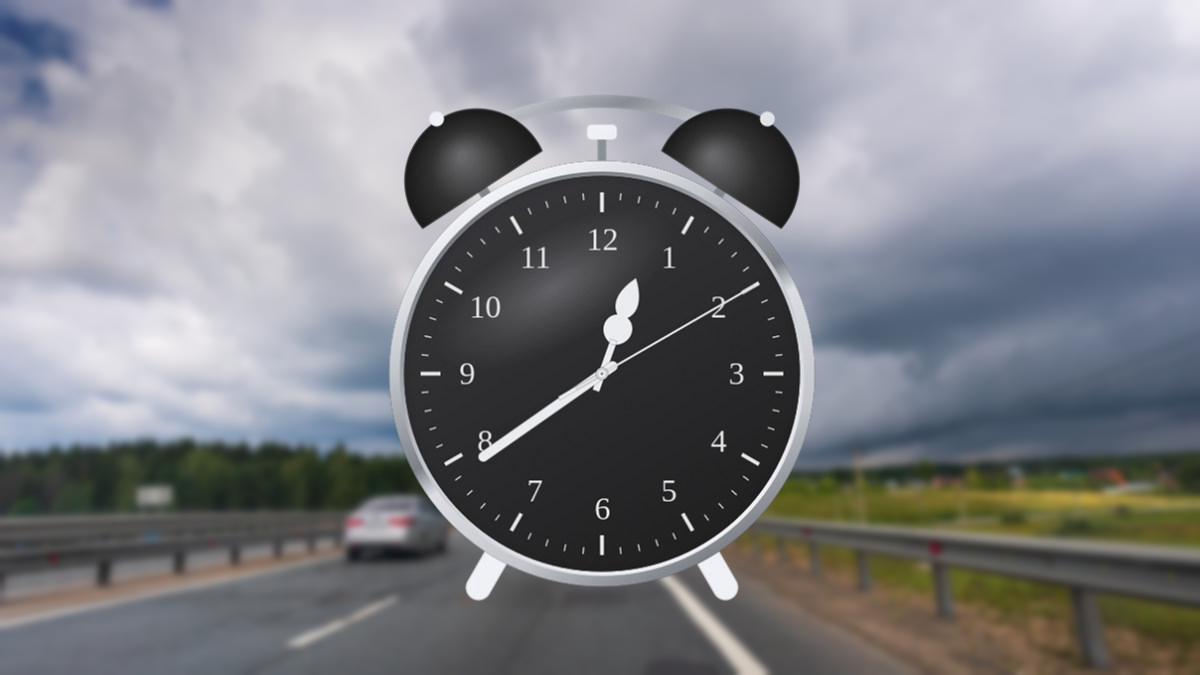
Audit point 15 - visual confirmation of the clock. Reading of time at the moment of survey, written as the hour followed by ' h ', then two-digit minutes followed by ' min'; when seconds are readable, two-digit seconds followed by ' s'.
12 h 39 min 10 s
